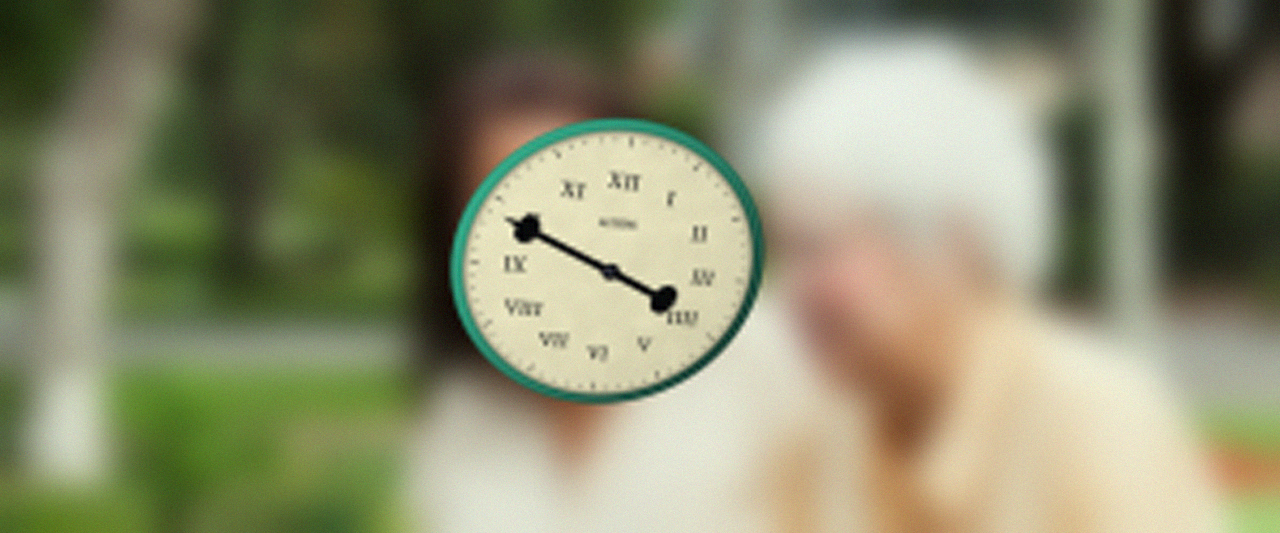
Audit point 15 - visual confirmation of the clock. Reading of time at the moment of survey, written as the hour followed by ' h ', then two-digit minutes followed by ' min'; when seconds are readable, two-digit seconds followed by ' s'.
3 h 49 min
